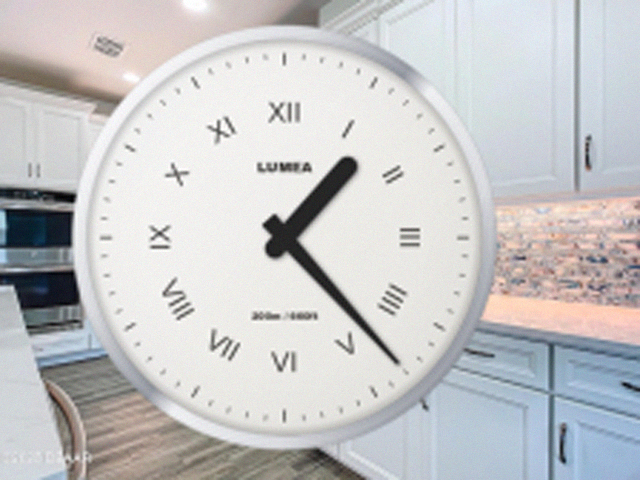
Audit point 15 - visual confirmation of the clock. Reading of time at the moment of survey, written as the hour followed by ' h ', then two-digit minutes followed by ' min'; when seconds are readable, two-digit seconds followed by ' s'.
1 h 23 min
